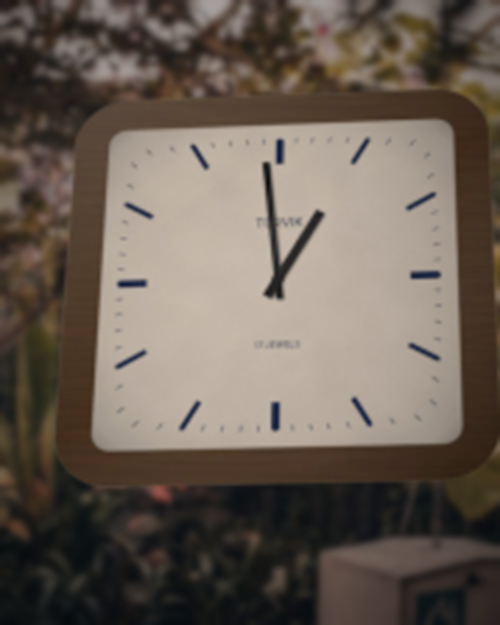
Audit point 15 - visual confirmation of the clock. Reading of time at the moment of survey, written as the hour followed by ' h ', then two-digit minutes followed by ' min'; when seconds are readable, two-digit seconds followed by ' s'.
12 h 59 min
